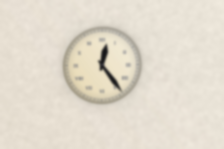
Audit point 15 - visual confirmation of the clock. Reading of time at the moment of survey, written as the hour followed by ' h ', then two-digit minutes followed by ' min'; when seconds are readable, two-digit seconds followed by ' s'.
12 h 24 min
